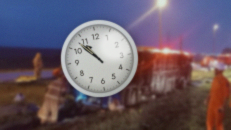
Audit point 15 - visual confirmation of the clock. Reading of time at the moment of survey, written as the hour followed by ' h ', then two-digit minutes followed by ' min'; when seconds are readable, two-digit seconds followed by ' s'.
10 h 53 min
